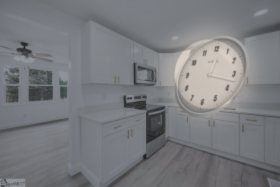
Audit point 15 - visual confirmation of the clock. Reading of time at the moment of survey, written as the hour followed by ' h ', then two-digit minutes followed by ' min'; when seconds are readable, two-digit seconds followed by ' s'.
12 h 17 min
